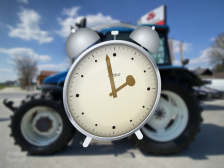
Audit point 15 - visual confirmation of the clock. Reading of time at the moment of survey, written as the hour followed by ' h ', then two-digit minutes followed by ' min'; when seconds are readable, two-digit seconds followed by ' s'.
1 h 58 min
